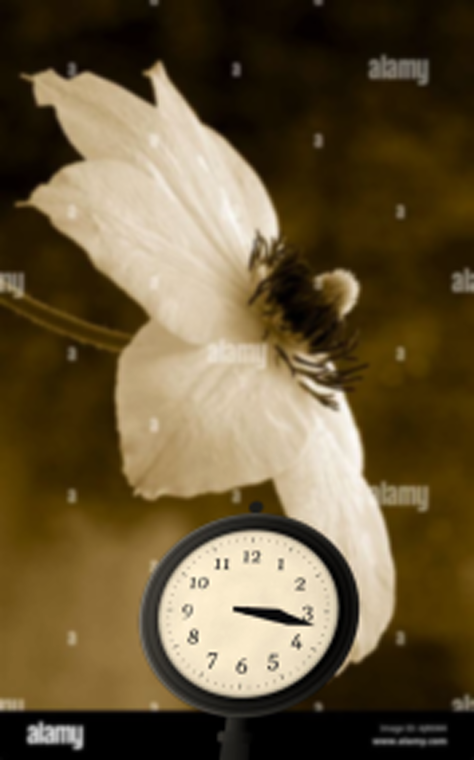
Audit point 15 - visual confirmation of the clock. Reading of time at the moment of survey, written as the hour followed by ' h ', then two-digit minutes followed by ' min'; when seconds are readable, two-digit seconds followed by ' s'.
3 h 17 min
